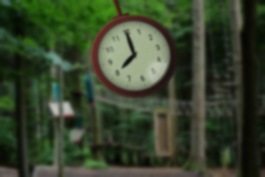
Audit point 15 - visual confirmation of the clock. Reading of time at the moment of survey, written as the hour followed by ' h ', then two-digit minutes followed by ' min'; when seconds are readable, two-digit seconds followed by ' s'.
8 h 00 min
